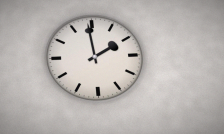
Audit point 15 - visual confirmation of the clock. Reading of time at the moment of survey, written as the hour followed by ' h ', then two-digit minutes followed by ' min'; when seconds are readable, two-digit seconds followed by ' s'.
1 h 59 min
